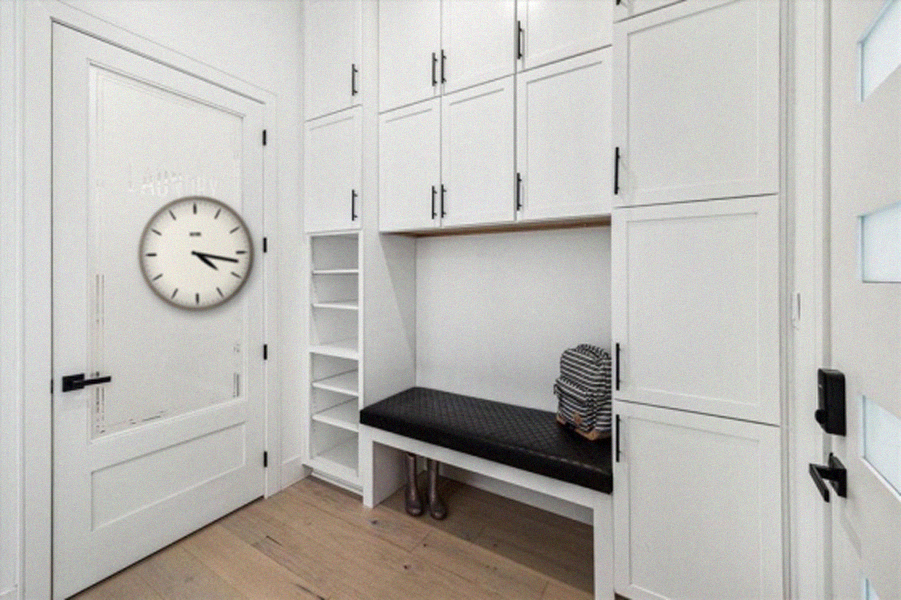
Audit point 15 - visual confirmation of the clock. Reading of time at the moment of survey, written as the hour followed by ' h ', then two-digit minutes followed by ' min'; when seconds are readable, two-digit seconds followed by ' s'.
4 h 17 min
